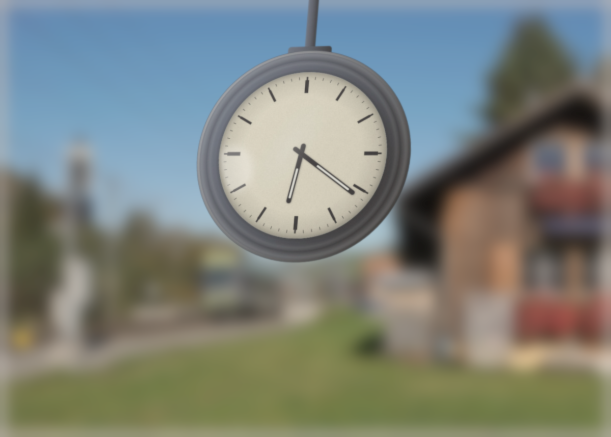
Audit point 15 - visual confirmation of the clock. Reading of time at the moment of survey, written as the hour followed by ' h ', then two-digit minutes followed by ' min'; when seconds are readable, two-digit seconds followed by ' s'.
6 h 21 min
